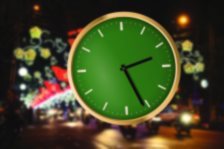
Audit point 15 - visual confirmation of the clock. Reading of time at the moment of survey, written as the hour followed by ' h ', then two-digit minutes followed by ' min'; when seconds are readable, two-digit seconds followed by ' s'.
2 h 26 min
